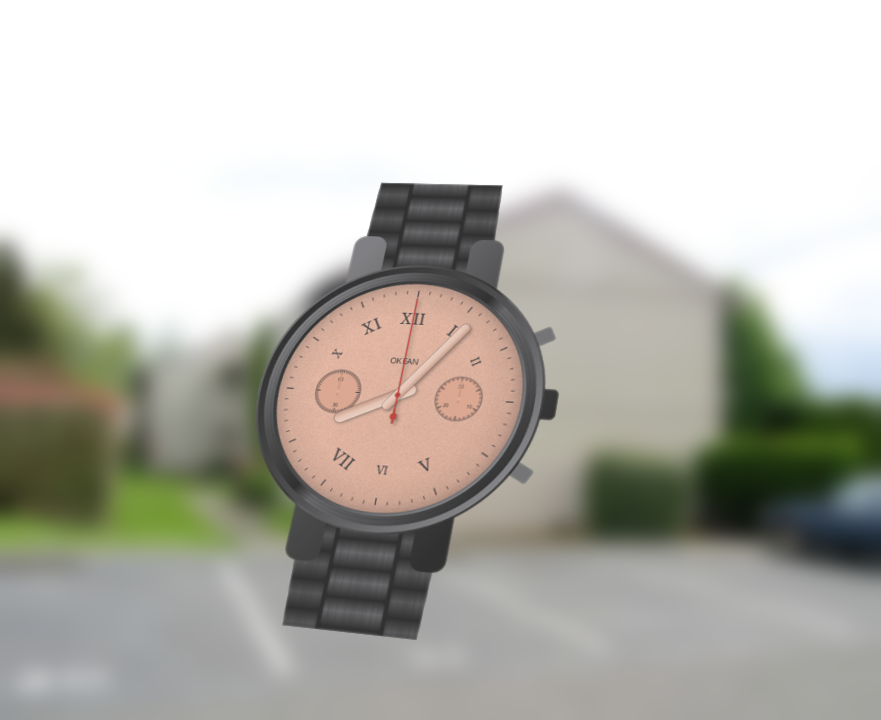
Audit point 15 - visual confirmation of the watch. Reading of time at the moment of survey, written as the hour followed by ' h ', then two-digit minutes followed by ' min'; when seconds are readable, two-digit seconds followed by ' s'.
8 h 06 min
